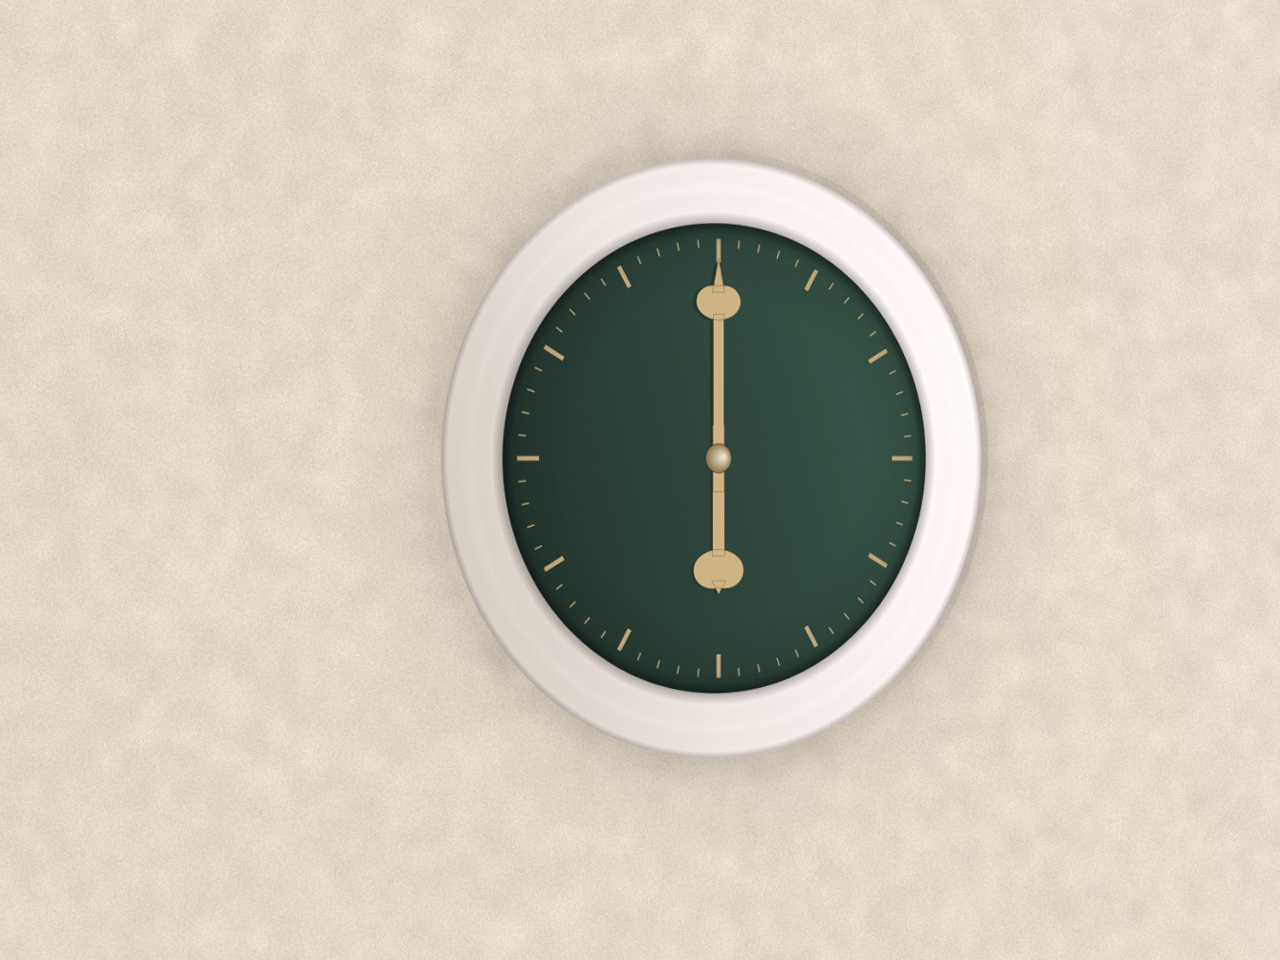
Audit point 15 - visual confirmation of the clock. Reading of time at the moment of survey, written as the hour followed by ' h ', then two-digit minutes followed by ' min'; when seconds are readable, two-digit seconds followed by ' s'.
6 h 00 min
